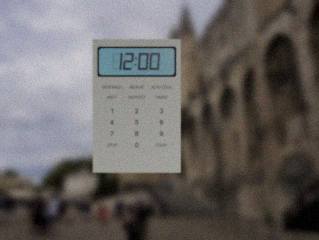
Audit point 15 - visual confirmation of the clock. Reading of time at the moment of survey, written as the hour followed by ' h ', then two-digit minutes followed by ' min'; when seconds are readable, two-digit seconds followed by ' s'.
12 h 00 min
